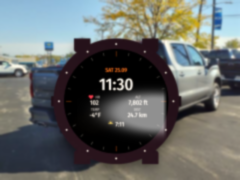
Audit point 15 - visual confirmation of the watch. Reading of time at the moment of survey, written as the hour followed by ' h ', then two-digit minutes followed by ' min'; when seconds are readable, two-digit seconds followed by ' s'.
11 h 30 min
